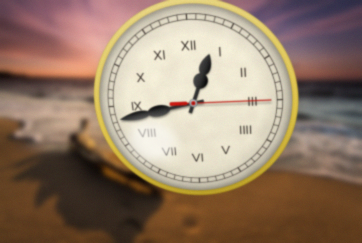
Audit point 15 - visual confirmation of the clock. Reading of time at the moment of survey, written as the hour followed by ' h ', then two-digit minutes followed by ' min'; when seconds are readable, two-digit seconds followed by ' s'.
12 h 43 min 15 s
